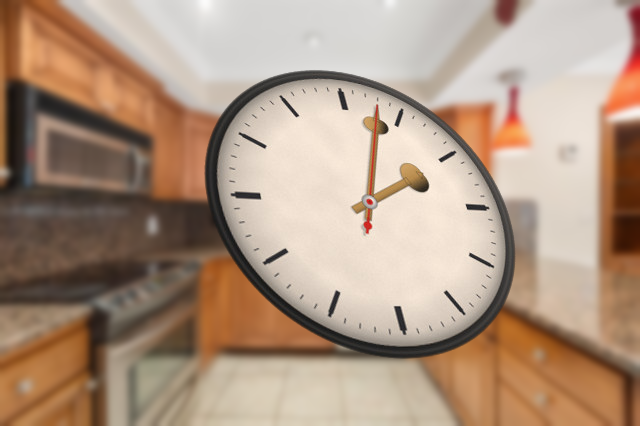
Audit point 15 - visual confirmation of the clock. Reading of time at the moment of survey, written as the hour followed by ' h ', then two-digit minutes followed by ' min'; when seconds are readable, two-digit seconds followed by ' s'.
2 h 03 min 03 s
